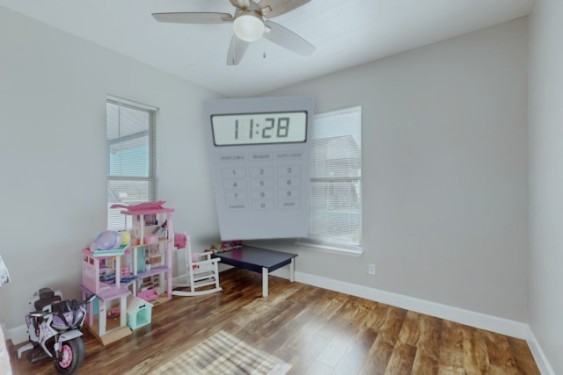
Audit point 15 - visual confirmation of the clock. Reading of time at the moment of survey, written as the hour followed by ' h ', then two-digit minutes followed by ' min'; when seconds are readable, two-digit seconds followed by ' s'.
11 h 28 min
